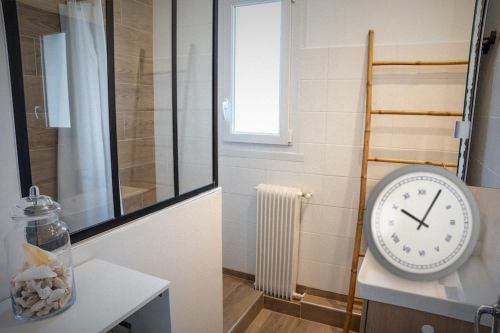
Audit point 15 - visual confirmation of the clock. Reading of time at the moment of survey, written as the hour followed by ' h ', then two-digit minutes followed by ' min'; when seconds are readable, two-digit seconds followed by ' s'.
10 h 05 min
